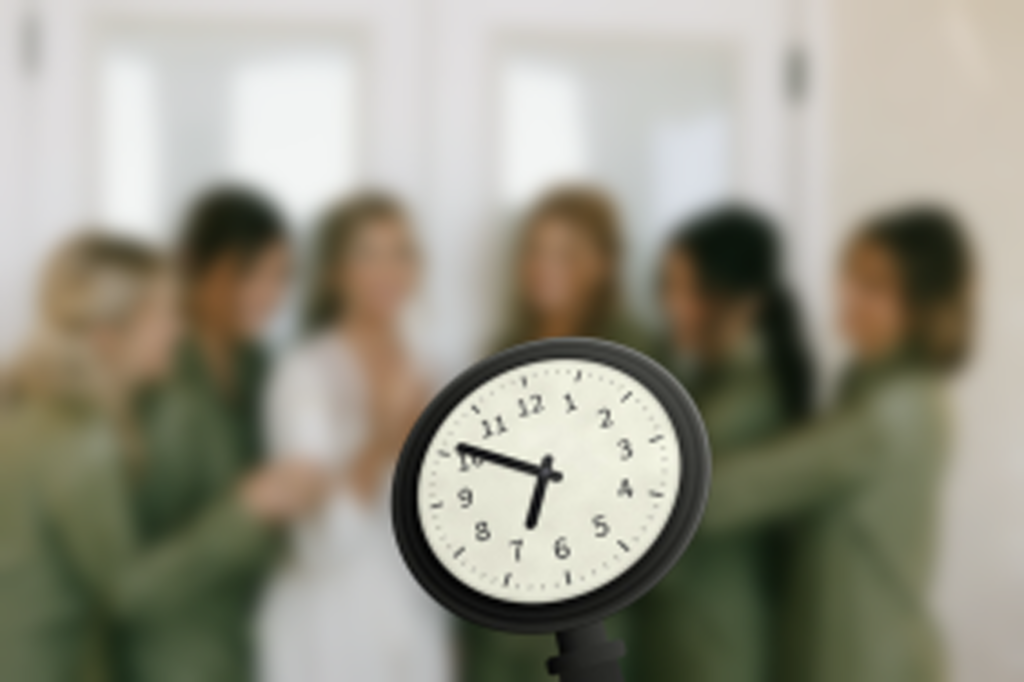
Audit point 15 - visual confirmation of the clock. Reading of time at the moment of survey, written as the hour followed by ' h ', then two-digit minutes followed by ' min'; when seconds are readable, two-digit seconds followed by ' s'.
6 h 51 min
